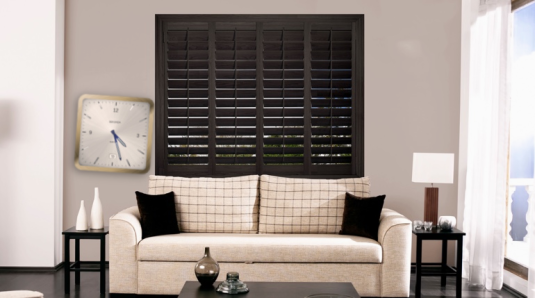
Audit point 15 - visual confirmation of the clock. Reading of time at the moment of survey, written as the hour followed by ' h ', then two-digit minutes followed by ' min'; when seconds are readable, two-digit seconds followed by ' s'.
4 h 27 min
